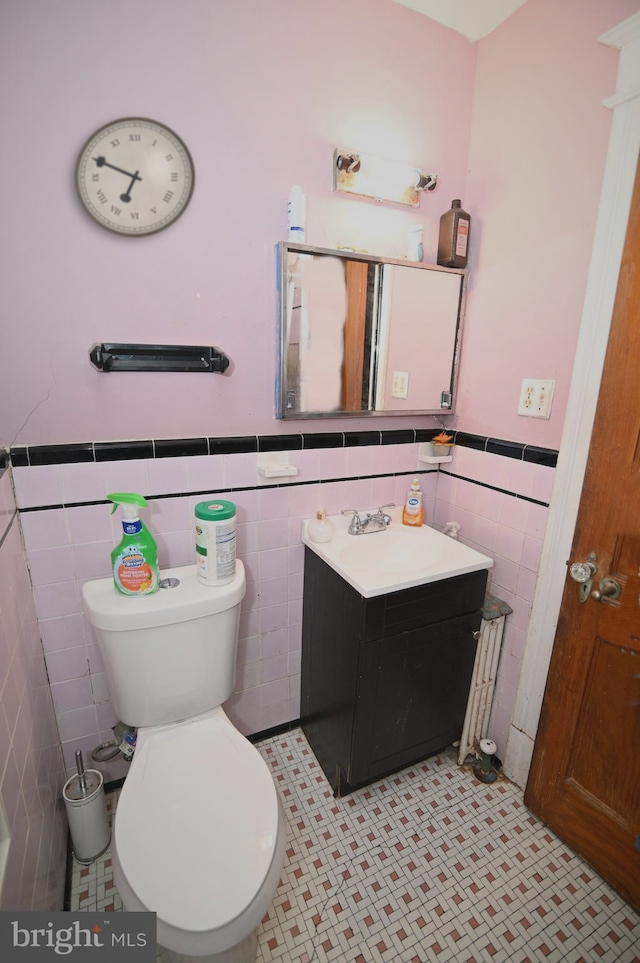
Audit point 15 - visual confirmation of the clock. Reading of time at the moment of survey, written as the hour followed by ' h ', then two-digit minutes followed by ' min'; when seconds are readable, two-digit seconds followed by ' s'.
6 h 49 min
